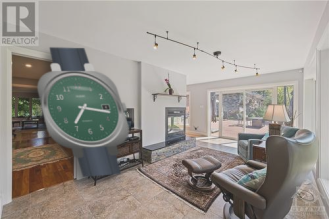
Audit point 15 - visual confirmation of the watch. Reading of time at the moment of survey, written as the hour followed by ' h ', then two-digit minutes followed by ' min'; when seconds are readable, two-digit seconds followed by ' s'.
7 h 17 min
